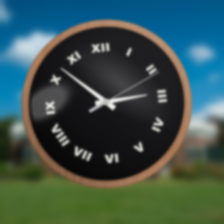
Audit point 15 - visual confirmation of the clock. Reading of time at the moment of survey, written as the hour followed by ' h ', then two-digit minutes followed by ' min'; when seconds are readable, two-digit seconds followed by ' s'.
2 h 52 min 11 s
